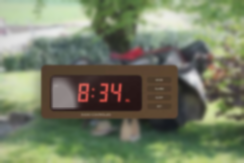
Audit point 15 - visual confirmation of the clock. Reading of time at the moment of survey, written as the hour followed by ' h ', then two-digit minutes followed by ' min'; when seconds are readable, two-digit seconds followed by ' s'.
8 h 34 min
